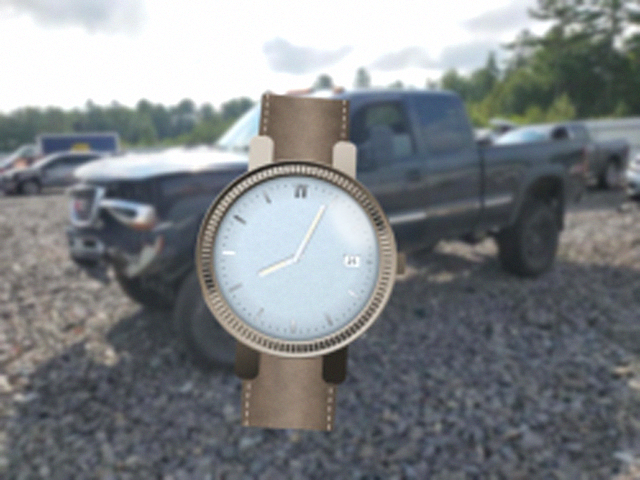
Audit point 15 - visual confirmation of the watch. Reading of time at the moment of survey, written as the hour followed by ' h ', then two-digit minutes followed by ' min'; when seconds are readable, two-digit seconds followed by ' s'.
8 h 04 min
